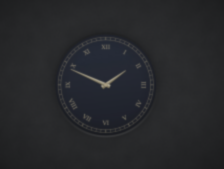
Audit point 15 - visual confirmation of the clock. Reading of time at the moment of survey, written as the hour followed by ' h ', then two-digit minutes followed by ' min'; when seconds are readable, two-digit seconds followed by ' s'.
1 h 49 min
